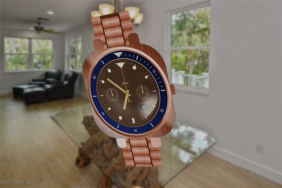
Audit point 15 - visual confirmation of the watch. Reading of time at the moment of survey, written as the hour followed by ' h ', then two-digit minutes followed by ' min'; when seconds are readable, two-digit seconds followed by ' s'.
6 h 52 min
